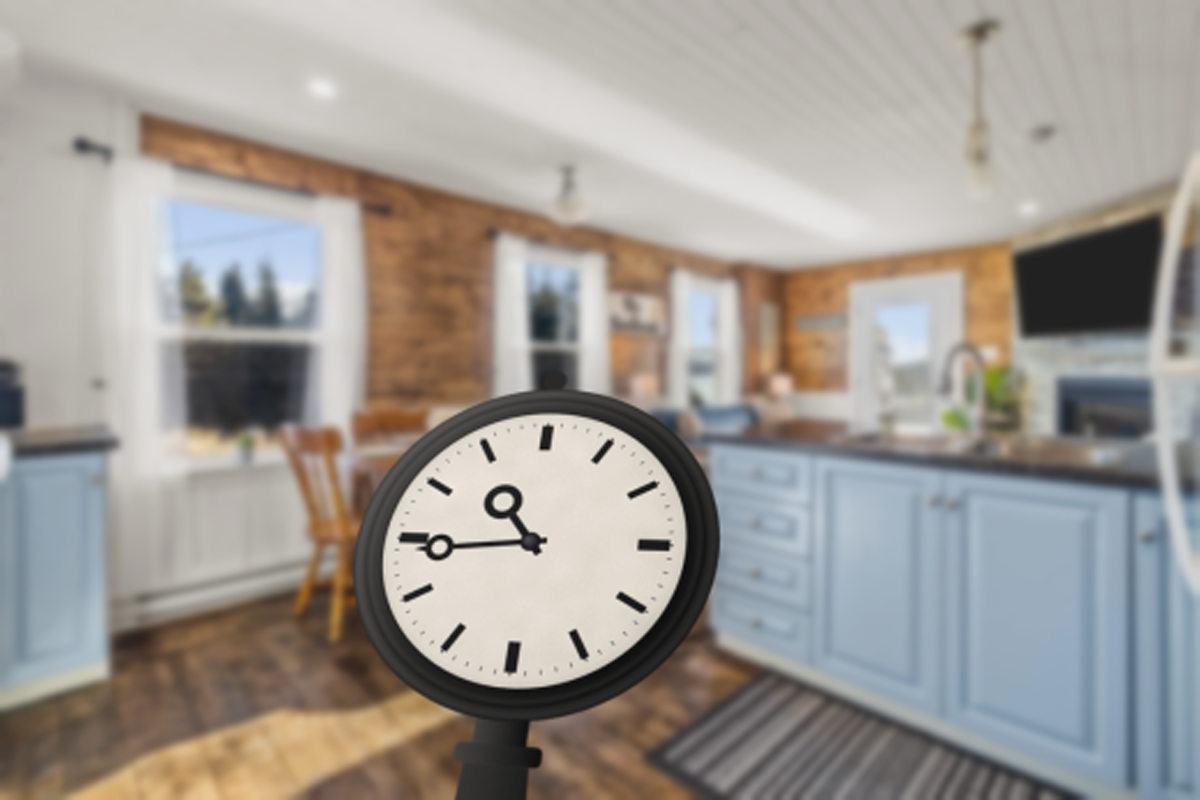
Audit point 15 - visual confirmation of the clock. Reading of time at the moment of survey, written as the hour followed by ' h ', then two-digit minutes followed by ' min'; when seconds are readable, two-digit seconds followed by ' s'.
10 h 44 min
